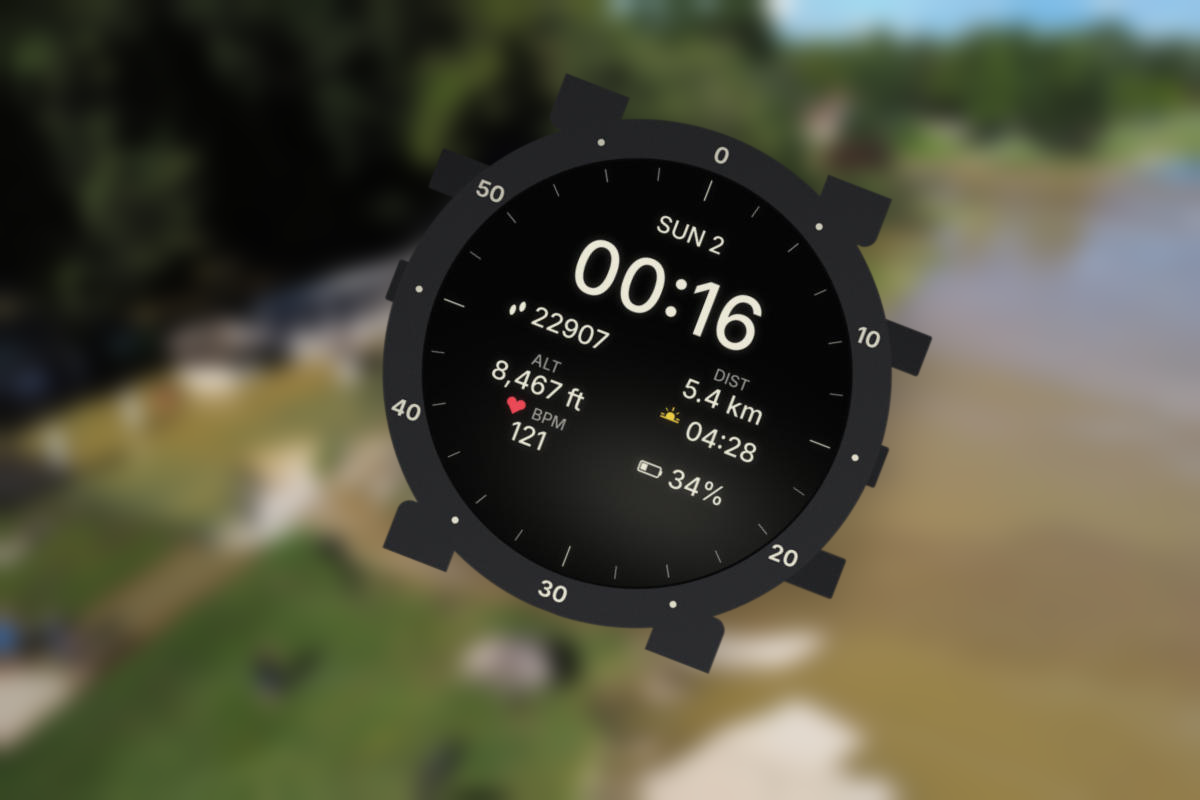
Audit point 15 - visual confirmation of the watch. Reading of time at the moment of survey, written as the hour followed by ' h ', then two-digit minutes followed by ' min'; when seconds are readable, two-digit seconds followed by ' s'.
0 h 16 min
